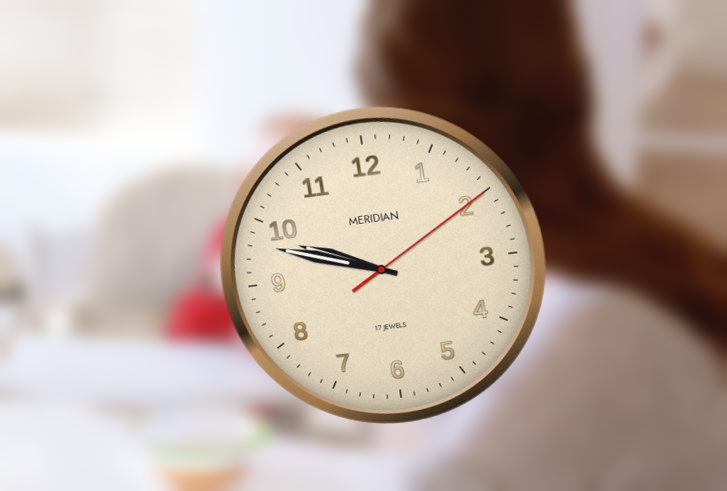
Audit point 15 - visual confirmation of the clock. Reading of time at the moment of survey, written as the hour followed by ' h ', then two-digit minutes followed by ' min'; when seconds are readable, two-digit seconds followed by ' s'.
9 h 48 min 10 s
